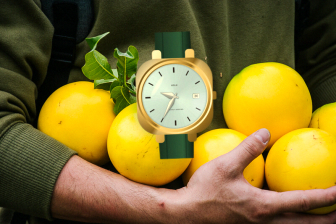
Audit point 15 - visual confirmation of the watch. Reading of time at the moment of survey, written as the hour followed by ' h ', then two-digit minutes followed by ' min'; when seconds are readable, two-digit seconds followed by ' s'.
9 h 35 min
